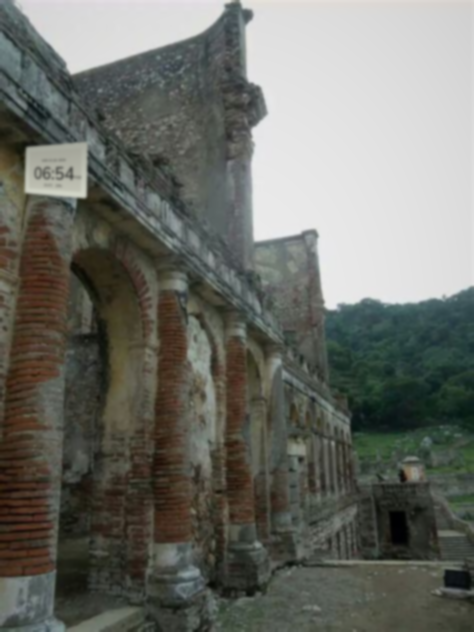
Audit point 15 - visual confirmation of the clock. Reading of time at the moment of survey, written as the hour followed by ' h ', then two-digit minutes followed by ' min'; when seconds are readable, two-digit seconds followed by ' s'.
6 h 54 min
